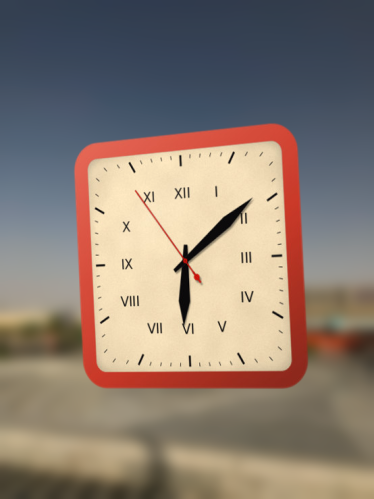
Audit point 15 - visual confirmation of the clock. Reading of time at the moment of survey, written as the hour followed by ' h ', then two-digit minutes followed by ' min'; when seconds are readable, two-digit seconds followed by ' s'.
6 h 08 min 54 s
